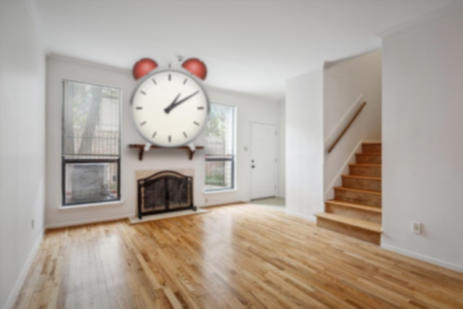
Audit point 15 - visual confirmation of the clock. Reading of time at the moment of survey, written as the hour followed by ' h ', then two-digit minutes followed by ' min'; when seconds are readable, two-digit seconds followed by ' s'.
1 h 10 min
